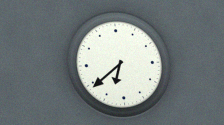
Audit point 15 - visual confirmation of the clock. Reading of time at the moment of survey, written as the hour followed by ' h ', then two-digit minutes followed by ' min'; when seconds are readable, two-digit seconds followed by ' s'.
6 h 39 min
